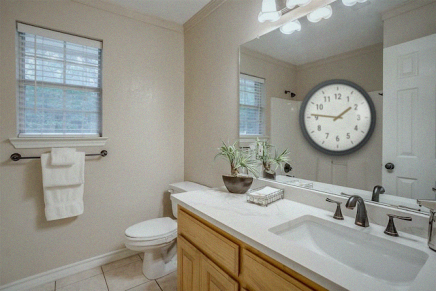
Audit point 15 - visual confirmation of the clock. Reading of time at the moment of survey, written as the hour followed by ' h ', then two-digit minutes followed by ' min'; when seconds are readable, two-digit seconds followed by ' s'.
1 h 46 min
